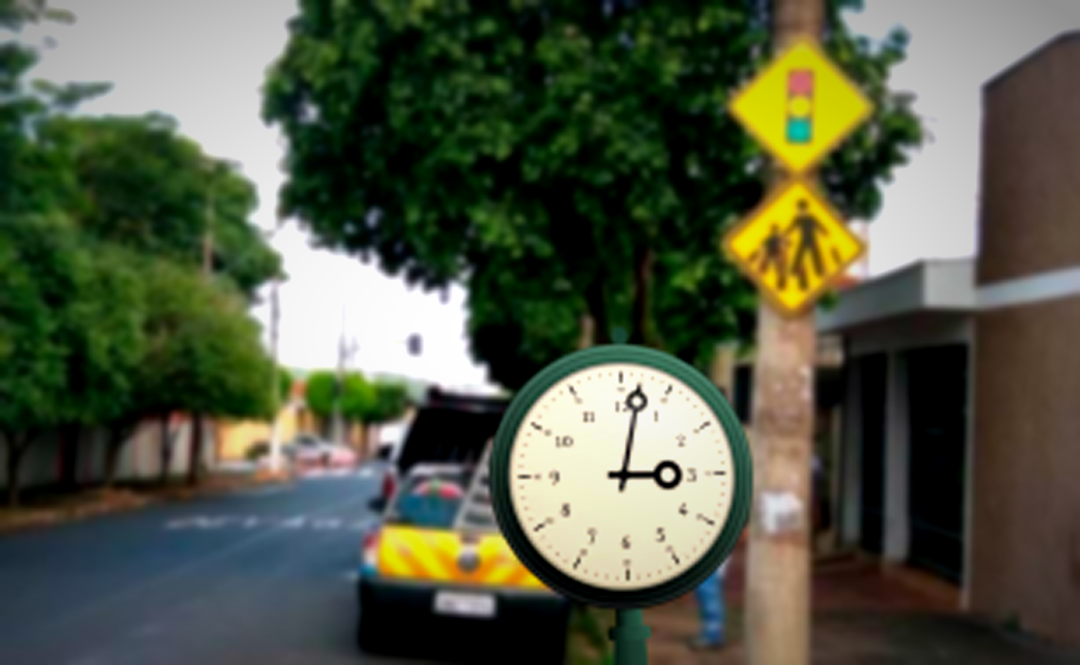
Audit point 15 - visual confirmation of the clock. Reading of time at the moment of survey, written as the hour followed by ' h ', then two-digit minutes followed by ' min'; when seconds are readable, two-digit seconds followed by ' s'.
3 h 02 min
